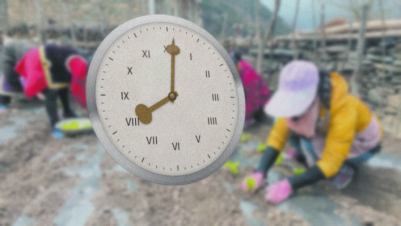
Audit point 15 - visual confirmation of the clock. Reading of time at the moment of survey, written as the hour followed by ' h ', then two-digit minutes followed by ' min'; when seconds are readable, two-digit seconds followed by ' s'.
8 h 01 min
